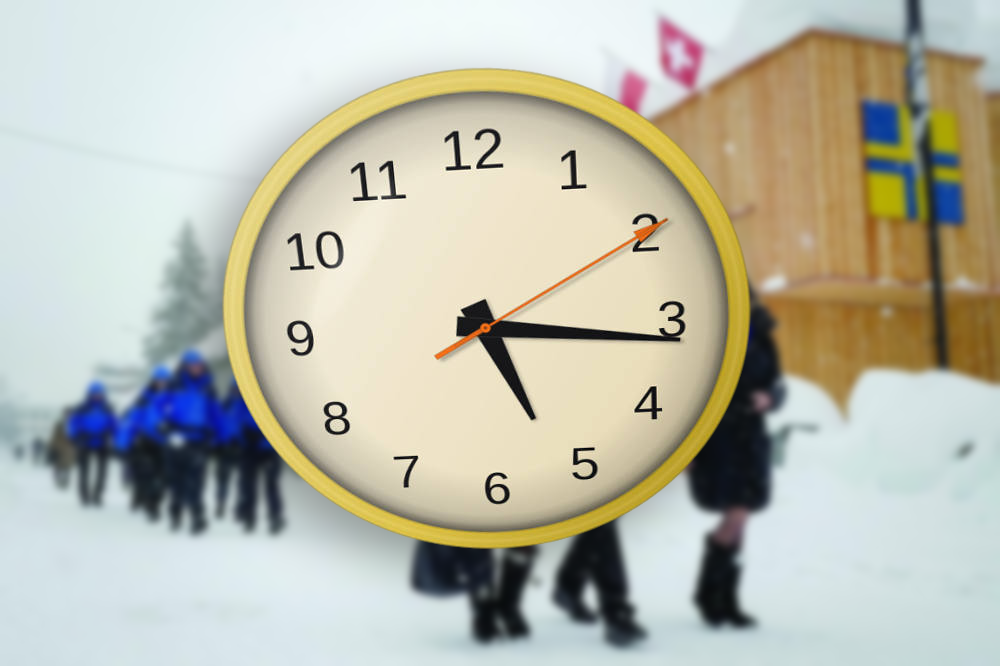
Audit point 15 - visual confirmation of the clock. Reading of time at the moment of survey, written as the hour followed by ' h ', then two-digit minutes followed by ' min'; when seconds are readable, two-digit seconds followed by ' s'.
5 h 16 min 10 s
